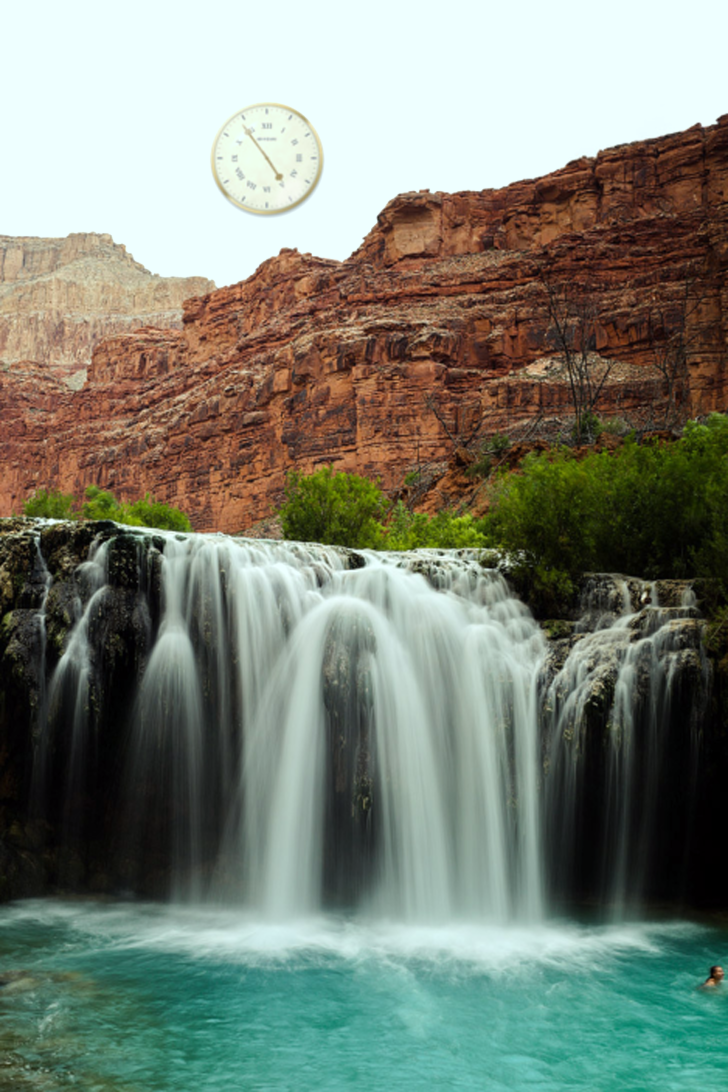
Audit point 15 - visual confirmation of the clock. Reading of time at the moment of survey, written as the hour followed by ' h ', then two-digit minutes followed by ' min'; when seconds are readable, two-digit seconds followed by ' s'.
4 h 54 min
